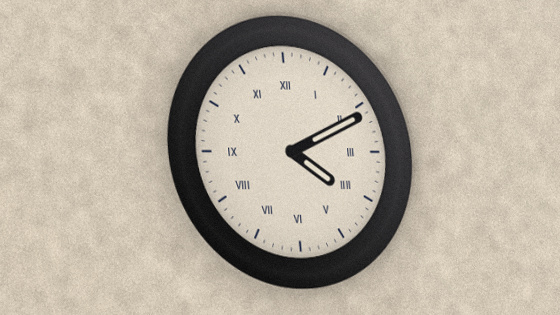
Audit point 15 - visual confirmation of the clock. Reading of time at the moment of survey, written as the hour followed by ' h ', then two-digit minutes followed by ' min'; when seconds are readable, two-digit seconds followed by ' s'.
4 h 11 min
